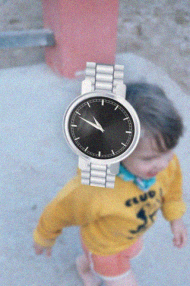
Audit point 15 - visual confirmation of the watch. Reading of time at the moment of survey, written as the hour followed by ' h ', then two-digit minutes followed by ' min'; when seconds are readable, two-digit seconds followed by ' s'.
10 h 49 min
